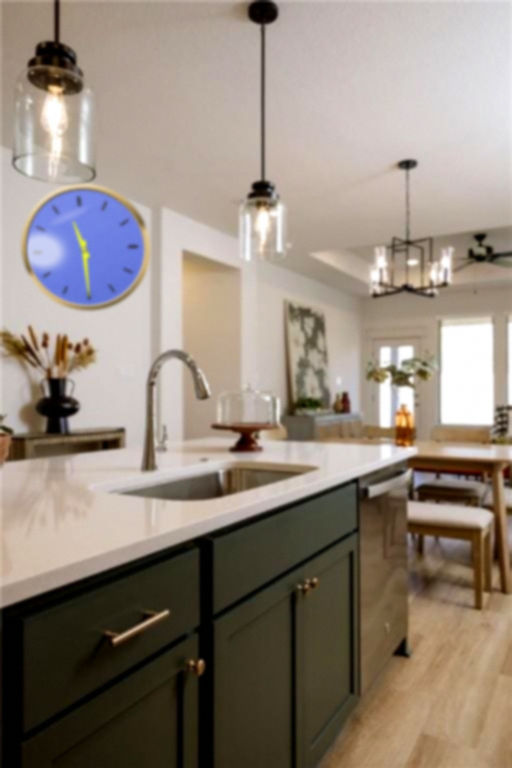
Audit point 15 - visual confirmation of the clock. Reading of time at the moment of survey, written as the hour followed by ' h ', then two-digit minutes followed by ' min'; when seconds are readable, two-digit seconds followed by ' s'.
11 h 30 min
